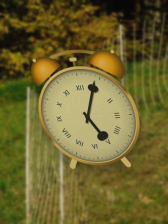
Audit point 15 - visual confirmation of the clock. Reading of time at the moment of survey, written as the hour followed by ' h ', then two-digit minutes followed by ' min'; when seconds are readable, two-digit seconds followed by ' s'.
5 h 04 min
